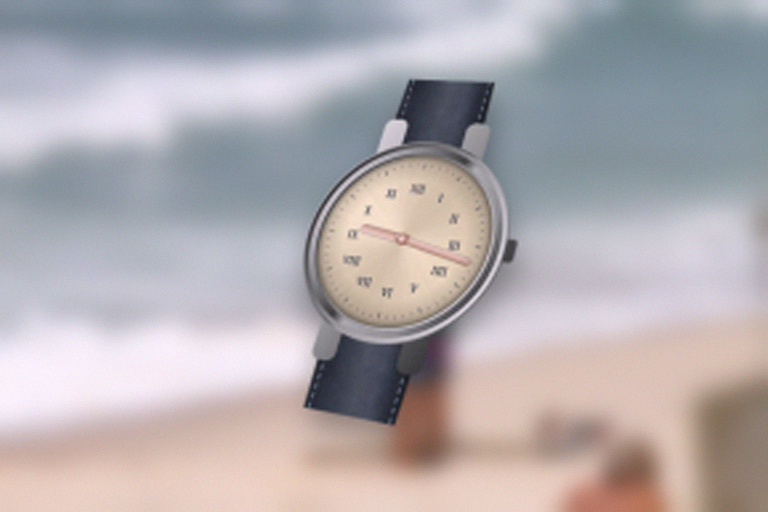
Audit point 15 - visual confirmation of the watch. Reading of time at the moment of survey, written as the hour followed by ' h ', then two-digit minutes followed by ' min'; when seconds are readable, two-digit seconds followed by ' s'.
9 h 17 min
